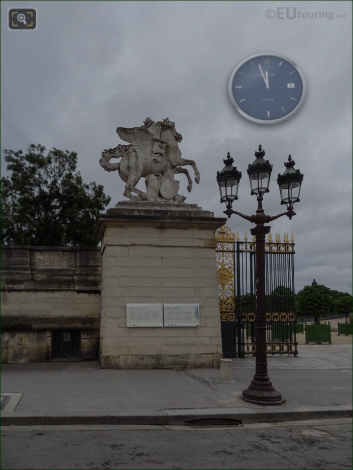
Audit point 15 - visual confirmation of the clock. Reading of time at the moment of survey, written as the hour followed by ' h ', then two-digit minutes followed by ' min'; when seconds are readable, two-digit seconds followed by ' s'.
11 h 57 min
